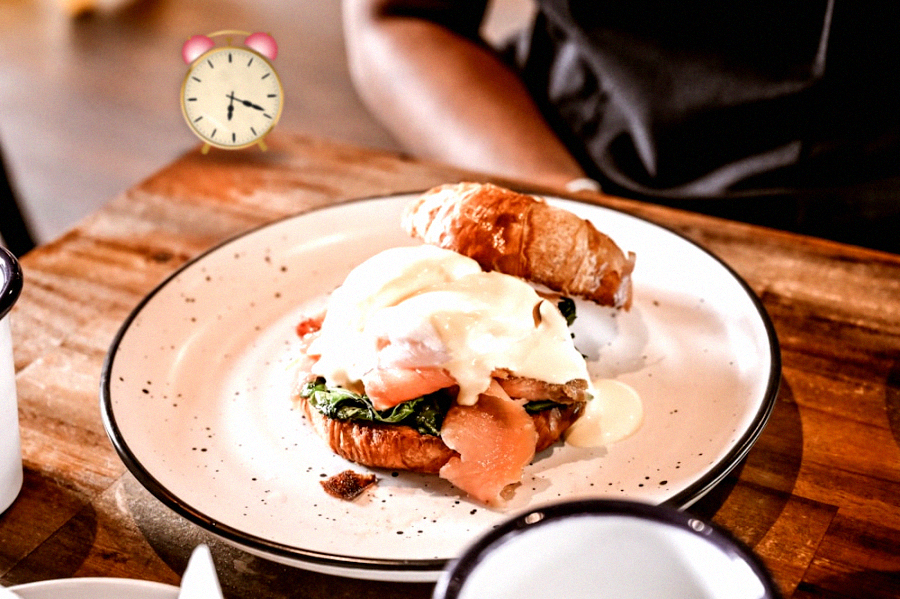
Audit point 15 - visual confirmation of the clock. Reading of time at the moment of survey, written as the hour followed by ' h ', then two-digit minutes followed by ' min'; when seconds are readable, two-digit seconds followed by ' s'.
6 h 19 min
